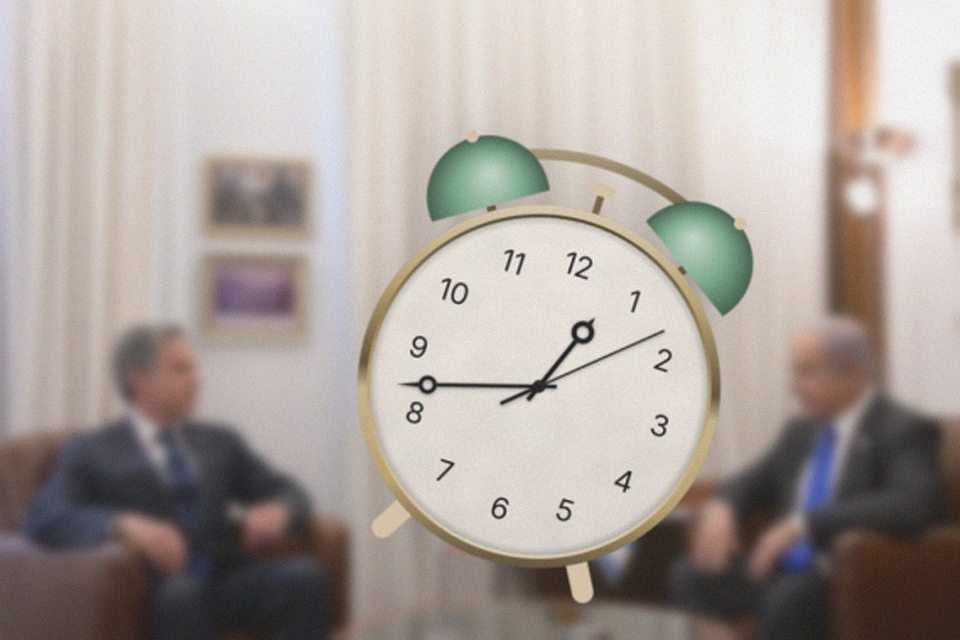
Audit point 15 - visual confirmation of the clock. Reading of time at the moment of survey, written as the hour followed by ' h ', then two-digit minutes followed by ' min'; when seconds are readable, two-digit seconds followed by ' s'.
12 h 42 min 08 s
